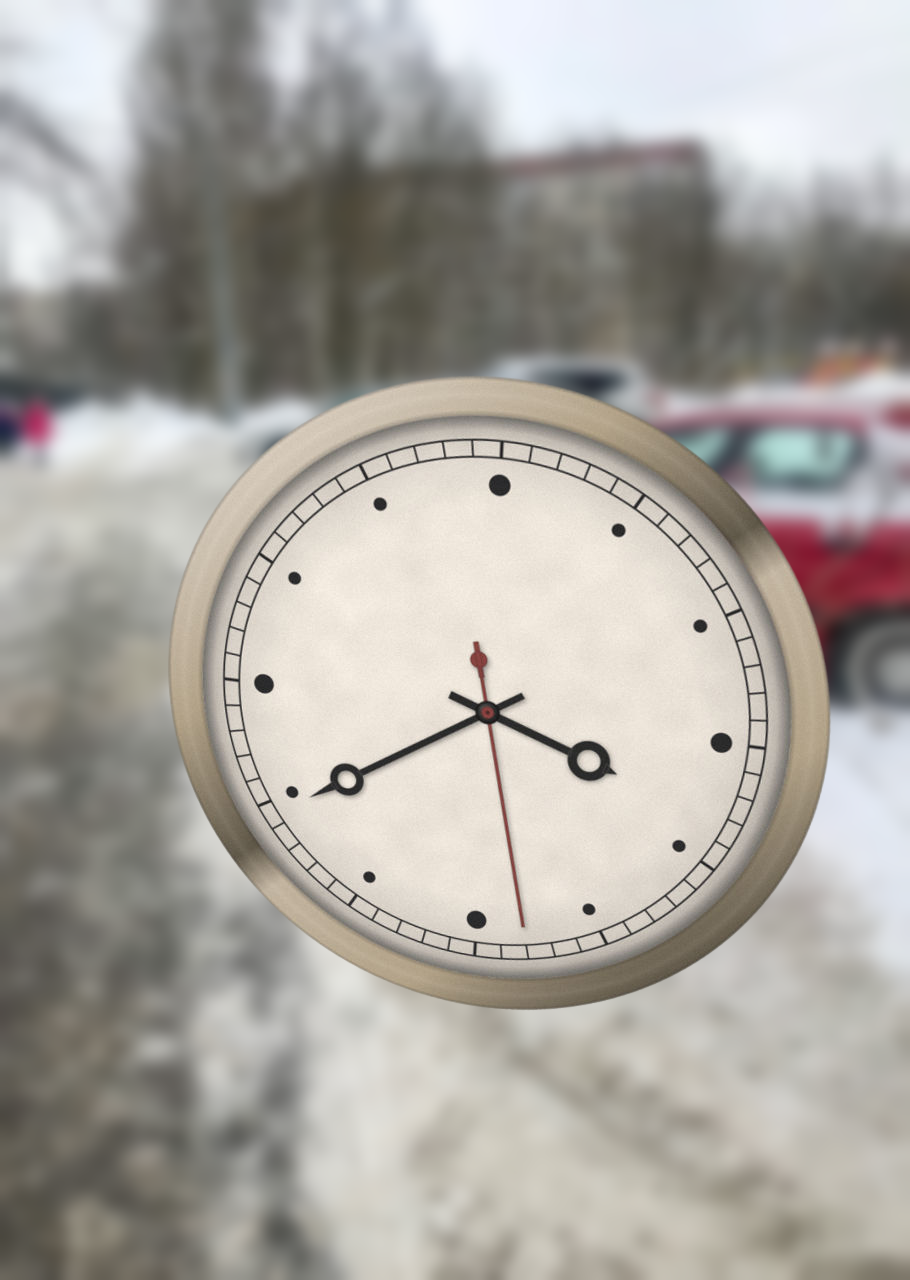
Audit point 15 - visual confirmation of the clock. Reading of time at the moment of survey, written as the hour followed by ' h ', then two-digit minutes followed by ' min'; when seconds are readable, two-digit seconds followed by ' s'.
3 h 39 min 28 s
